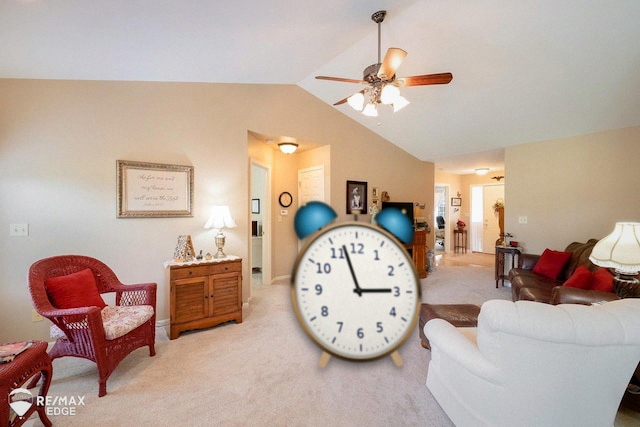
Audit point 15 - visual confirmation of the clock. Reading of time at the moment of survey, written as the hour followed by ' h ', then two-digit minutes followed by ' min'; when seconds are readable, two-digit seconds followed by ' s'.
2 h 57 min
